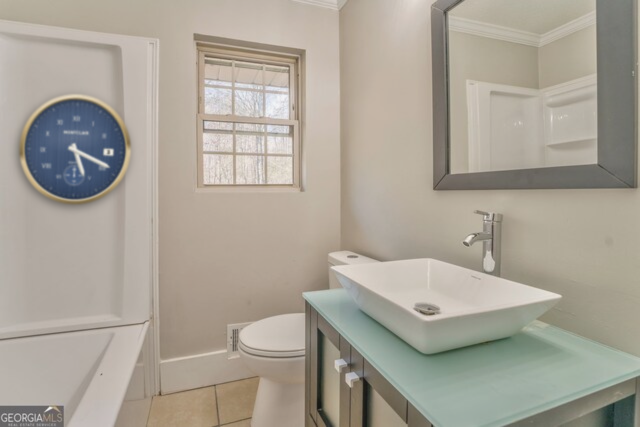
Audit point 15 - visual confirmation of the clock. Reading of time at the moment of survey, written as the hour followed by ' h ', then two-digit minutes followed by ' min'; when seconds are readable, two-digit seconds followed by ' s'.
5 h 19 min
